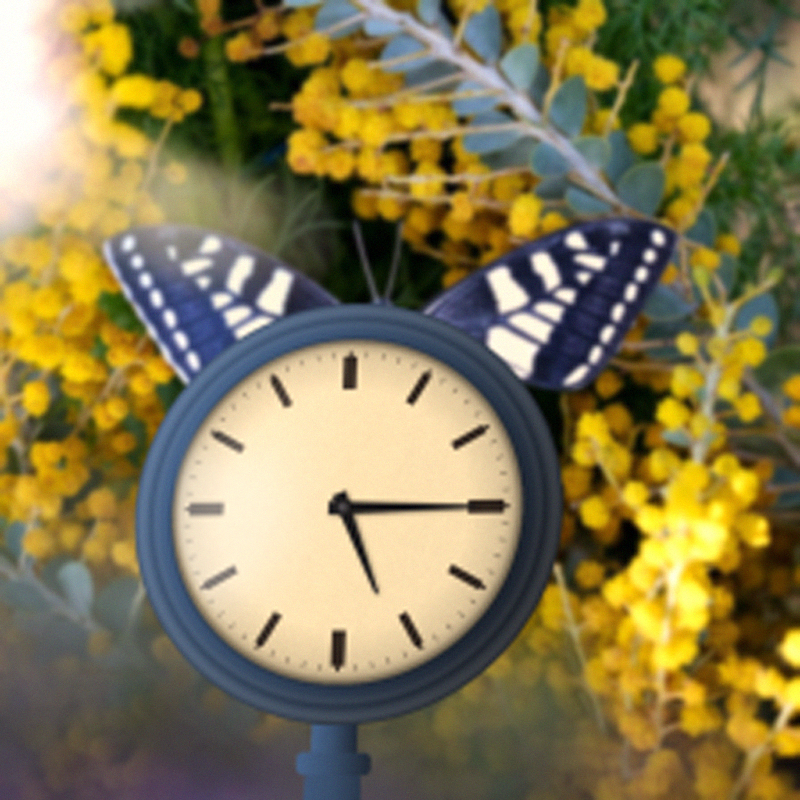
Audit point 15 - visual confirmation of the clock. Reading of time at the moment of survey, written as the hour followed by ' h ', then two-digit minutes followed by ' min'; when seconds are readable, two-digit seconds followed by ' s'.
5 h 15 min
